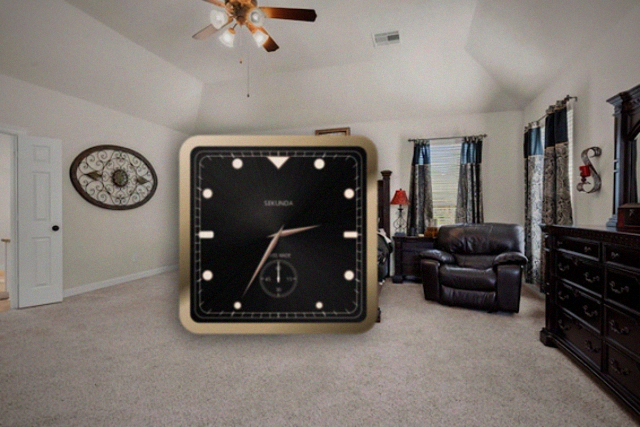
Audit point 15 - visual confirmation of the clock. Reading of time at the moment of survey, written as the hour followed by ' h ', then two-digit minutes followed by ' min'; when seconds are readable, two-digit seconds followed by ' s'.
2 h 35 min
